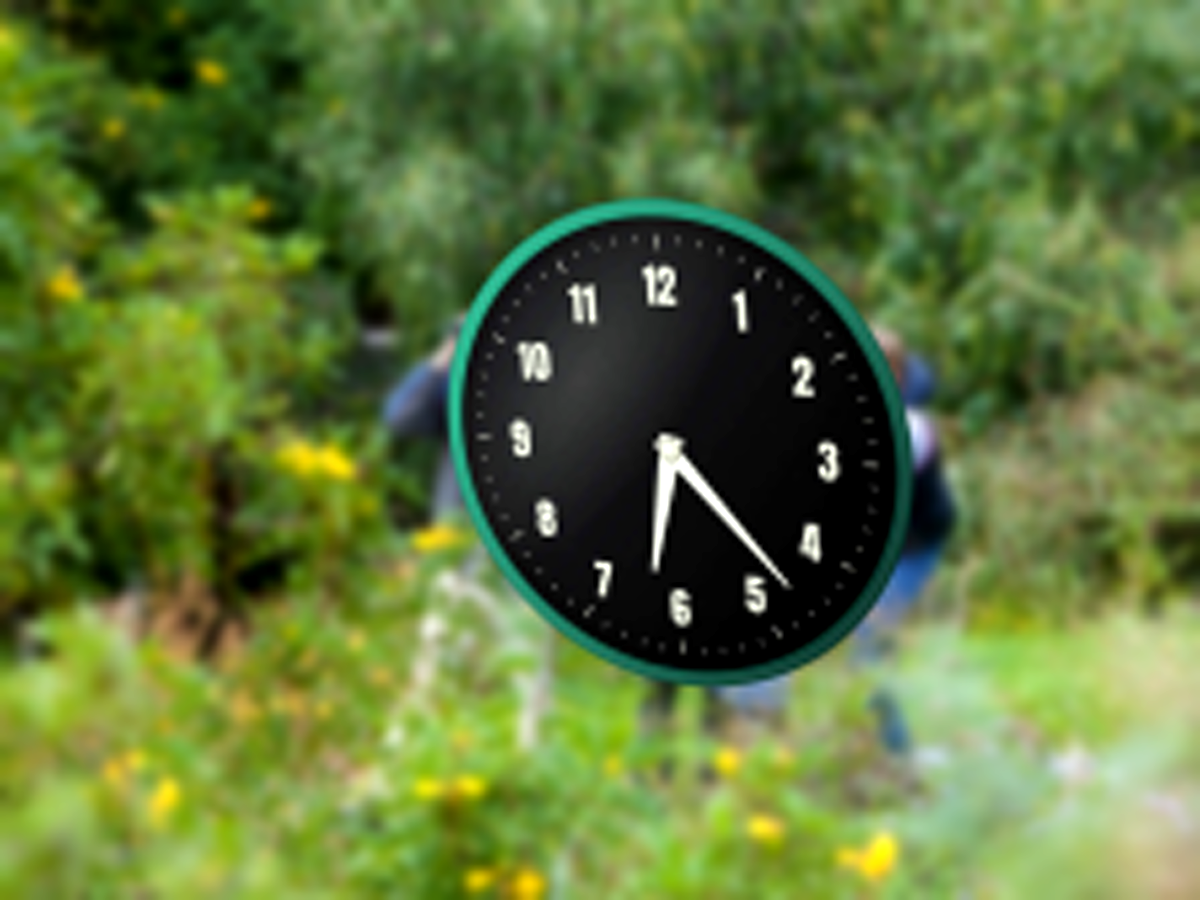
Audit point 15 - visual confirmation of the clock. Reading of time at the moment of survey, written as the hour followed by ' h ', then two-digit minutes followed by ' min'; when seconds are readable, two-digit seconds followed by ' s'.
6 h 23 min
